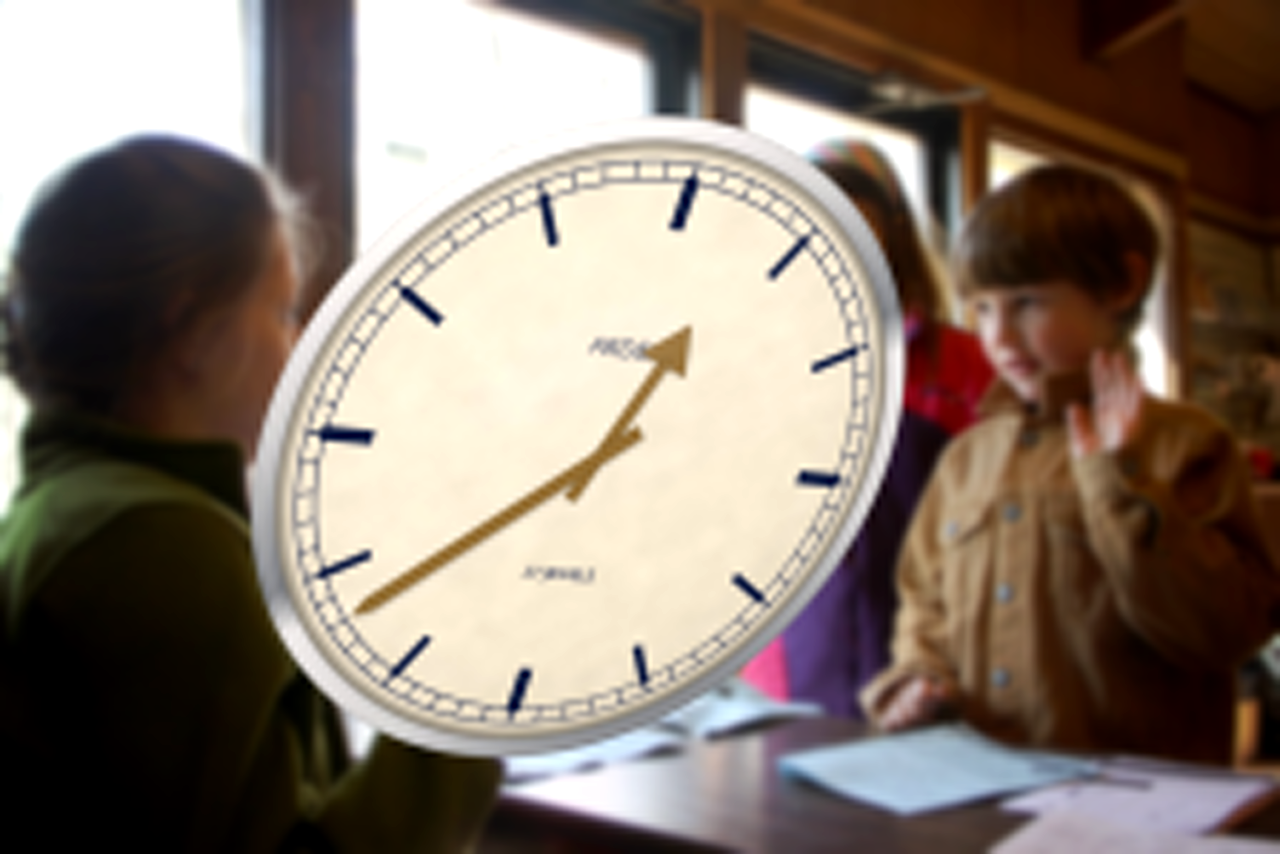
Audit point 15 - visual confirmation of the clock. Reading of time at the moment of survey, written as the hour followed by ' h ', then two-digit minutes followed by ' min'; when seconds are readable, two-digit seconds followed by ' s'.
12 h 38 min
